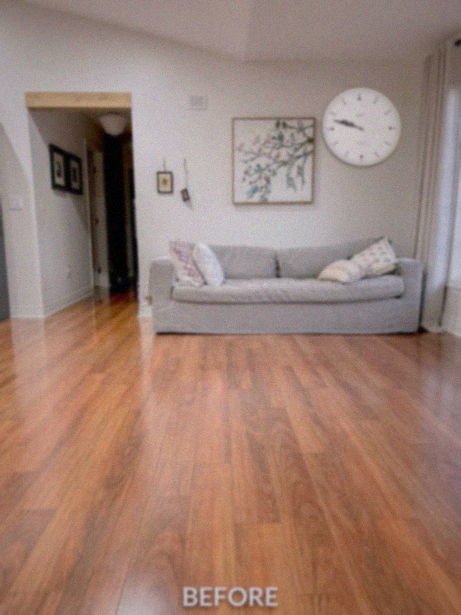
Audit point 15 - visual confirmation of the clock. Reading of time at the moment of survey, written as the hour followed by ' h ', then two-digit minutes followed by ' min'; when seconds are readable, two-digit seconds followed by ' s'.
9 h 48 min
